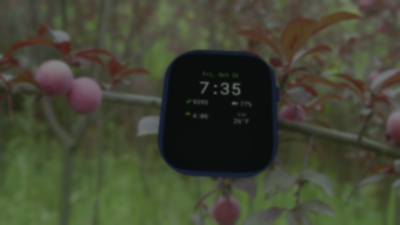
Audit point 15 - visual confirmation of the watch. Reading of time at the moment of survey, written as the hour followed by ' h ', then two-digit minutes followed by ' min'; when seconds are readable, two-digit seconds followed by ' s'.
7 h 35 min
